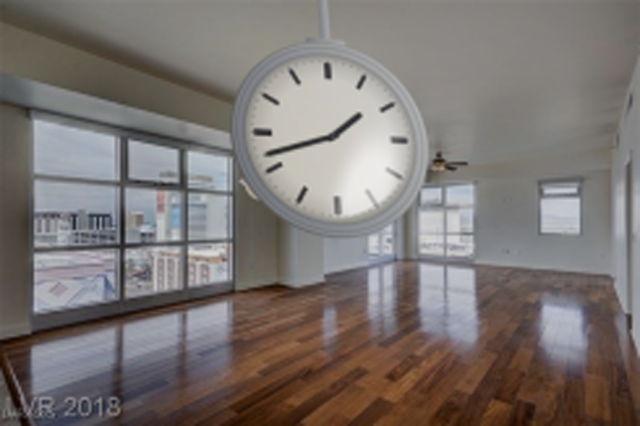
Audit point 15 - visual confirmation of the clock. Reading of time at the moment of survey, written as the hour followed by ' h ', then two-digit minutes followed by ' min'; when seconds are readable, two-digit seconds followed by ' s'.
1 h 42 min
